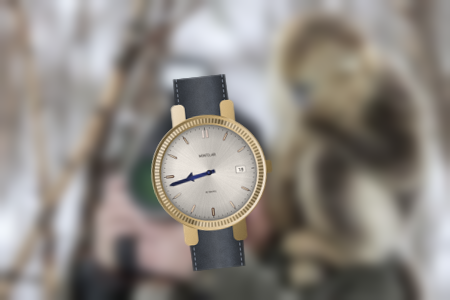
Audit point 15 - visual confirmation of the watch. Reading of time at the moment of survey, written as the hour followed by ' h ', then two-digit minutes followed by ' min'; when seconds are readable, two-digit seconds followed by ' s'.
8 h 43 min
